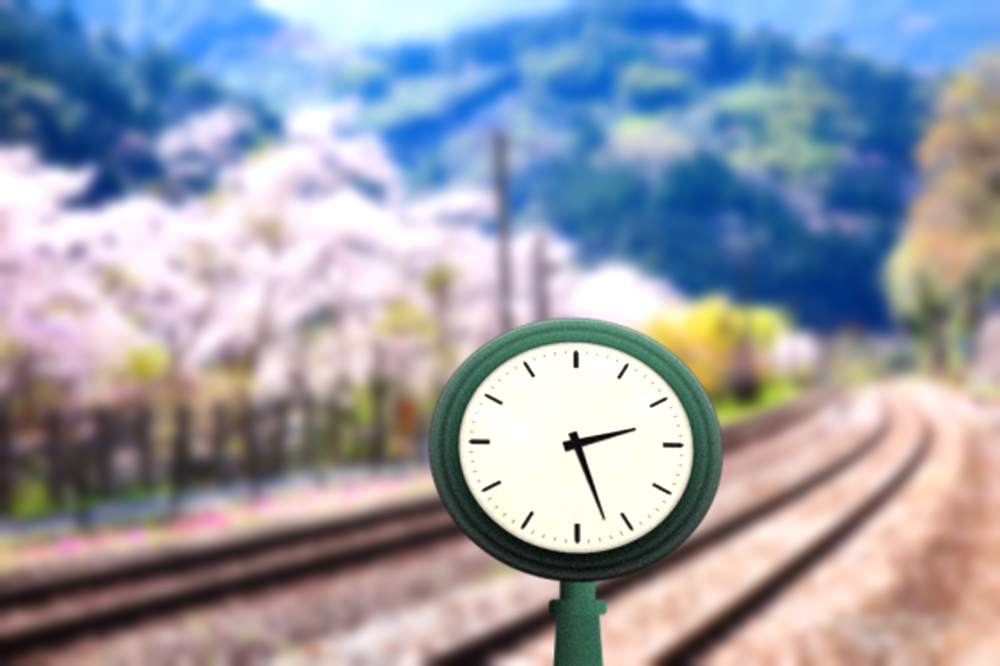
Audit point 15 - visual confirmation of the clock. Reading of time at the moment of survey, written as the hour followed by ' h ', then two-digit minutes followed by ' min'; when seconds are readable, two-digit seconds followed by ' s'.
2 h 27 min
